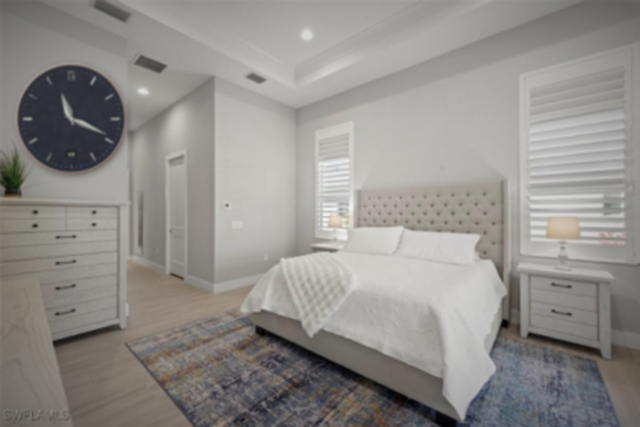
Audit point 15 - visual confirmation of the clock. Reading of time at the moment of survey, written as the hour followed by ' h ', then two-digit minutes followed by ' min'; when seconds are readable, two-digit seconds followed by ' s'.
11 h 19 min
